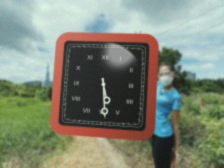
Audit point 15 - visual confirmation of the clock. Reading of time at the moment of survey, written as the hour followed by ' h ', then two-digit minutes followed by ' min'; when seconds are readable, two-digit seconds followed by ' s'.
5 h 29 min
